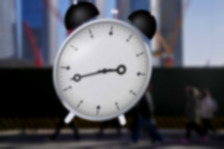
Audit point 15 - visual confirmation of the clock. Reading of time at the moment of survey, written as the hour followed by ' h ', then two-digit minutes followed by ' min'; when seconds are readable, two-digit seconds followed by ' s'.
2 h 42 min
